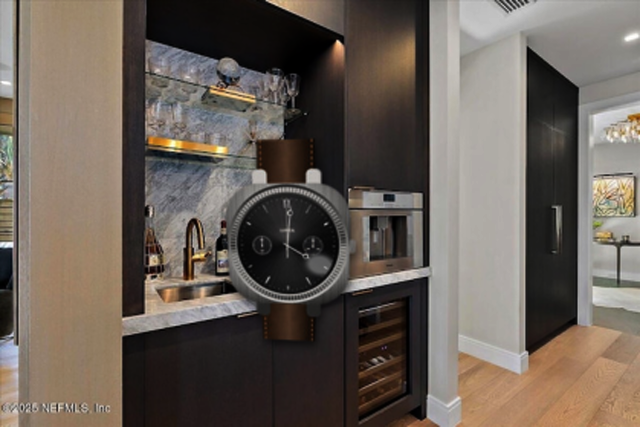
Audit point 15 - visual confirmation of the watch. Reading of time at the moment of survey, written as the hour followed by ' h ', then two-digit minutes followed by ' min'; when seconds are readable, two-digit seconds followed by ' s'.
4 h 01 min
